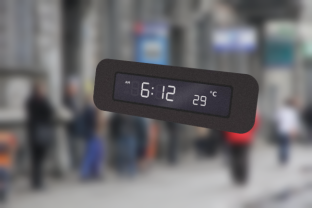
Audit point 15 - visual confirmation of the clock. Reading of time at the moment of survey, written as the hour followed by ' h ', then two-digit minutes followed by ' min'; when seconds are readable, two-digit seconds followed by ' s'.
6 h 12 min
